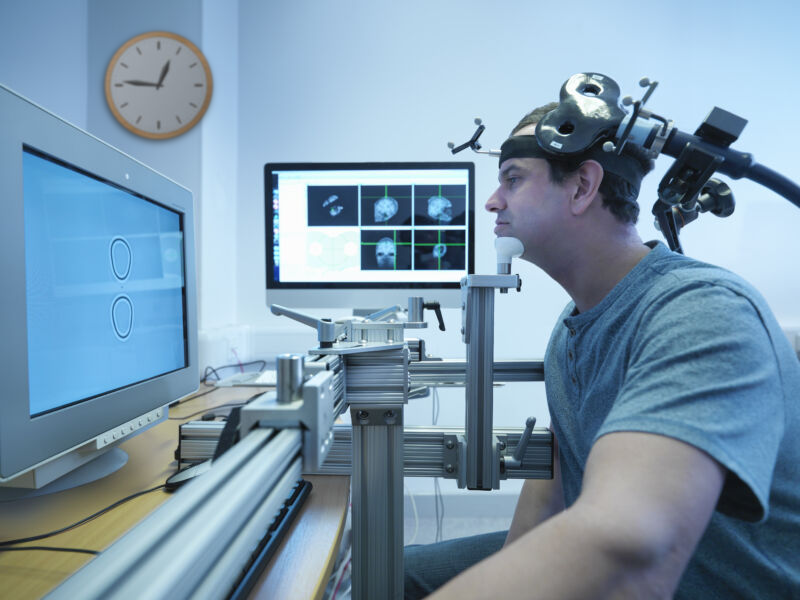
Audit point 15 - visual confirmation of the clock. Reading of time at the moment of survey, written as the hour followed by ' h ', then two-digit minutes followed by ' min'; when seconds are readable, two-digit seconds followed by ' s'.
12 h 46 min
